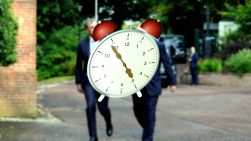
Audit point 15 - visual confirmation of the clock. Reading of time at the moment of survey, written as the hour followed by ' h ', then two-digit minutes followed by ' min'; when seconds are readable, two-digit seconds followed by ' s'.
4 h 54 min
